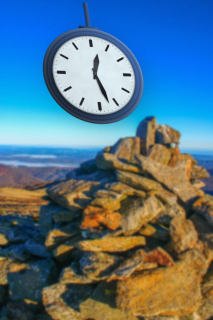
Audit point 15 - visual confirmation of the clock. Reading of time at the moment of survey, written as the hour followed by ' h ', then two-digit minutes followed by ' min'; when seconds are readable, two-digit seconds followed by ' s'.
12 h 27 min
